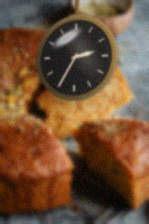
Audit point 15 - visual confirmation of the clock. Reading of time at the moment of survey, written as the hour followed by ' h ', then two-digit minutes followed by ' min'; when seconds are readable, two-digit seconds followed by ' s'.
2 h 35 min
